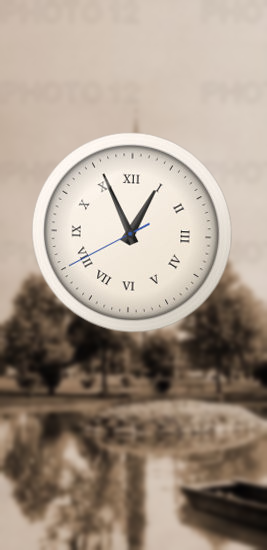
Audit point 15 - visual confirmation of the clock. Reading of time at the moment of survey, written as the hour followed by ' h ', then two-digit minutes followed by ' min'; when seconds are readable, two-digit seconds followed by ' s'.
12 h 55 min 40 s
